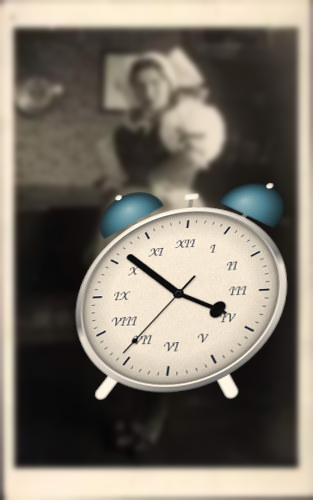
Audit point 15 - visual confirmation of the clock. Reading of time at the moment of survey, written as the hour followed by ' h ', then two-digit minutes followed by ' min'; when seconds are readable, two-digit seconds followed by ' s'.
3 h 51 min 36 s
